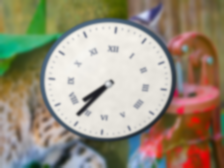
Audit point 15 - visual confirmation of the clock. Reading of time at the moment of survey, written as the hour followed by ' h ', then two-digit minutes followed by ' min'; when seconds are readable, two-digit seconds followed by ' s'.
7 h 36 min
